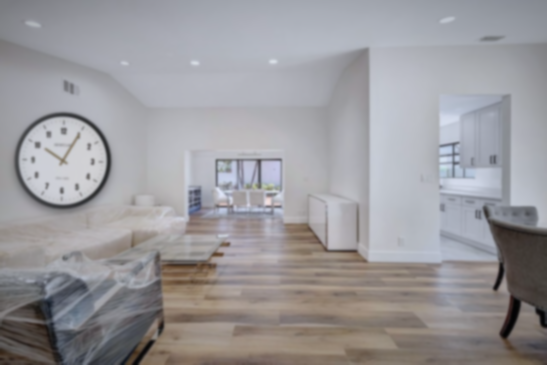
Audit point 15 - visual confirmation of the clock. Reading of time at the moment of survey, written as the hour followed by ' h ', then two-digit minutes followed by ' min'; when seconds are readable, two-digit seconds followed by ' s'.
10 h 05 min
